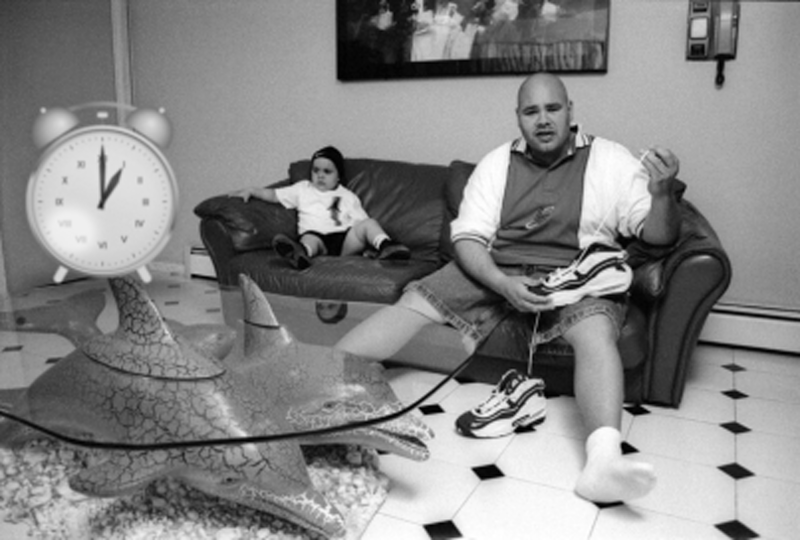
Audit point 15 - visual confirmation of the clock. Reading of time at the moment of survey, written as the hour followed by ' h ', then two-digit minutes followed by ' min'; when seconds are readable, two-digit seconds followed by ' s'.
1 h 00 min
